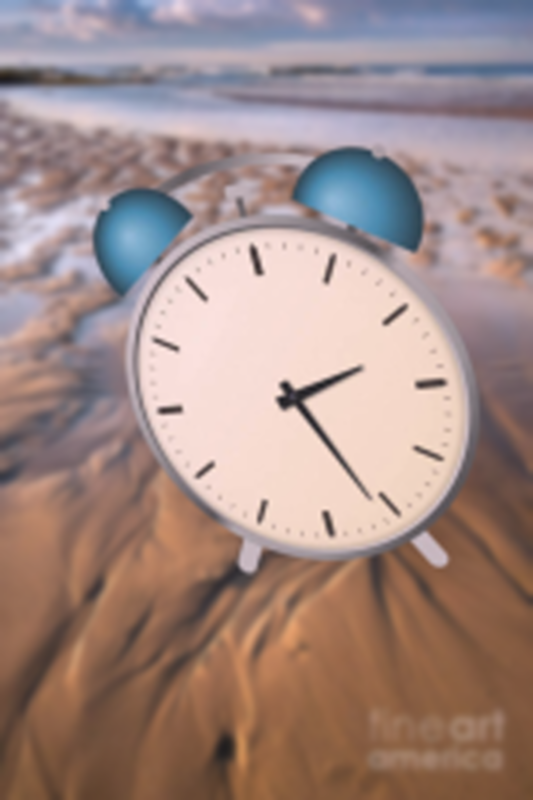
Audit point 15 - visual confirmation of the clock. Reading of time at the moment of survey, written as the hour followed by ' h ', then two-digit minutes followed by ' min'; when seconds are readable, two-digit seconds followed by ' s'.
2 h 26 min
